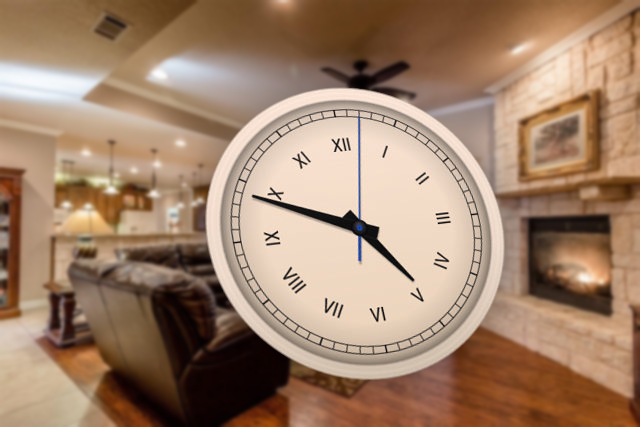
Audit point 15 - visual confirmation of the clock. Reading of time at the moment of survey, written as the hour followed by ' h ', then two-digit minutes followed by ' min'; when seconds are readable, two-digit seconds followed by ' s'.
4 h 49 min 02 s
